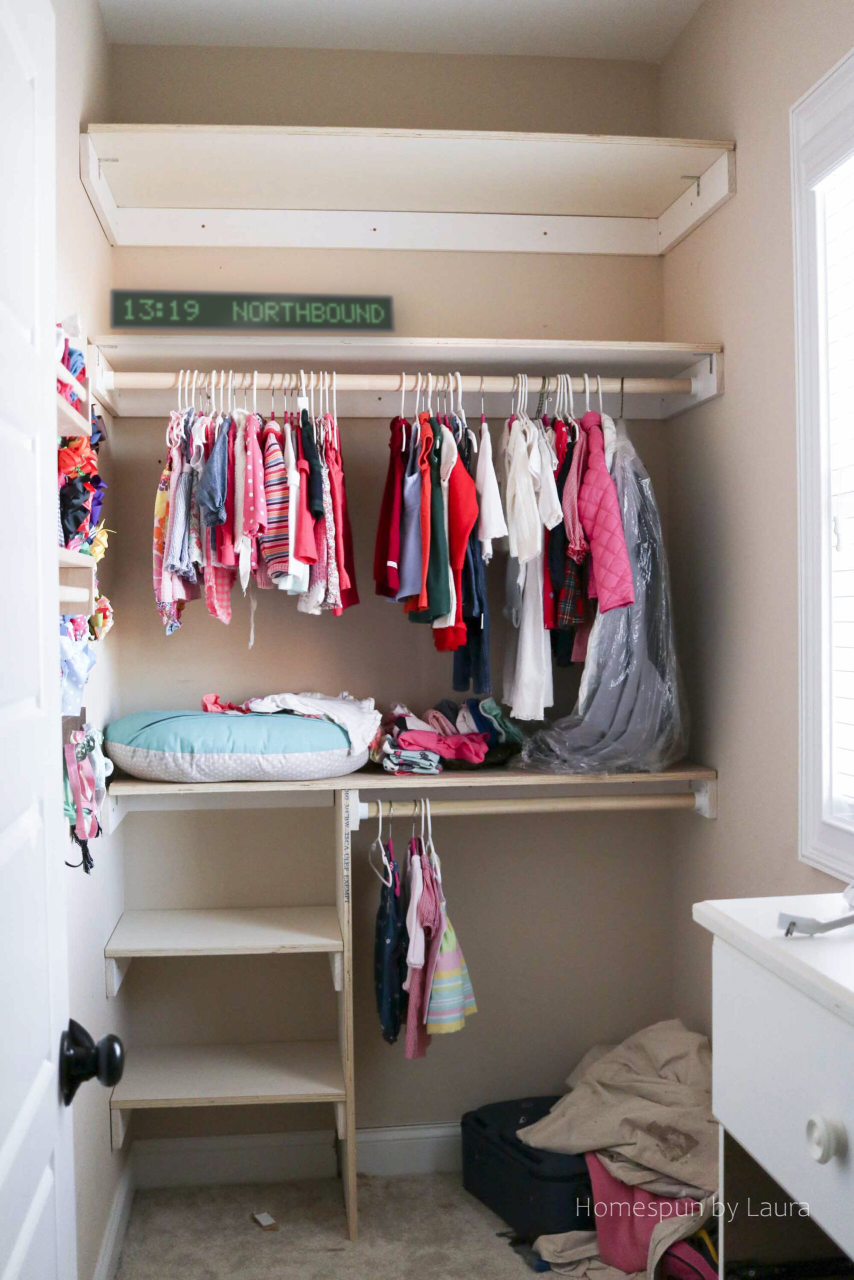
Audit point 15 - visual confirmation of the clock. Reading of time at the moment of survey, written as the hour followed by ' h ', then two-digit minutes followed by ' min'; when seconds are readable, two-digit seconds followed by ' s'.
13 h 19 min
